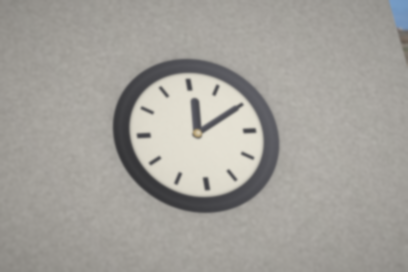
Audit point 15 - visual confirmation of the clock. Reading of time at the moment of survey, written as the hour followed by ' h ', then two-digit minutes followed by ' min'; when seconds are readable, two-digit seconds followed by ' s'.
12 h 10 min
